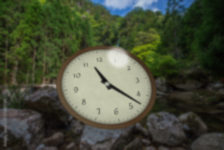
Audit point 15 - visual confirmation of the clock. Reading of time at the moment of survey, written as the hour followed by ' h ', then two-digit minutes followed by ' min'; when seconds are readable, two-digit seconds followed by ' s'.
11 h 23 min
